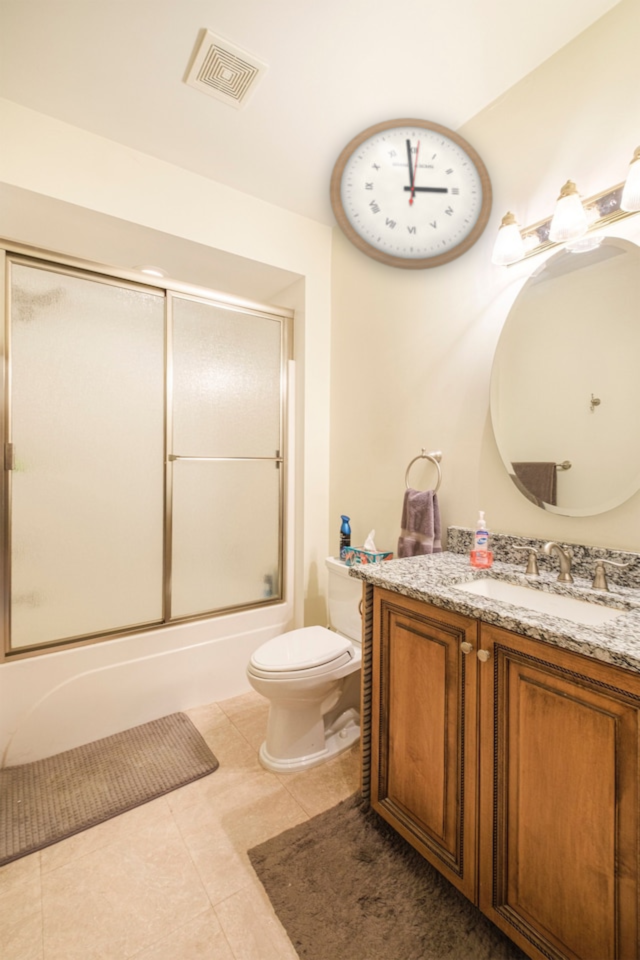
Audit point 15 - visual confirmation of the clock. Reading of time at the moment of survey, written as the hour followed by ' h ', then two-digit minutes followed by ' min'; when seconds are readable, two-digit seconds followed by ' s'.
2 h 59 min 01 s
